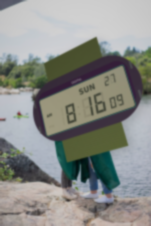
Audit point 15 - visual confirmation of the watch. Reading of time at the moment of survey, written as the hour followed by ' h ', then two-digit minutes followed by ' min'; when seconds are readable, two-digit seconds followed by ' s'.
8 h 16 min
